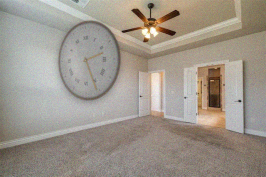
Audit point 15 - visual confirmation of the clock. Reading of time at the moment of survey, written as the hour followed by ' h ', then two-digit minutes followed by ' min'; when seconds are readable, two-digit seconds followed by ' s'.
2 h 26 min
